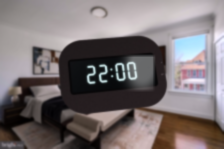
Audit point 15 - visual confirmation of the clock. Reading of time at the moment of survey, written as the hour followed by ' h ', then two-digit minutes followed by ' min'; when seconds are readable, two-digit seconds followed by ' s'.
22 h 00 min
